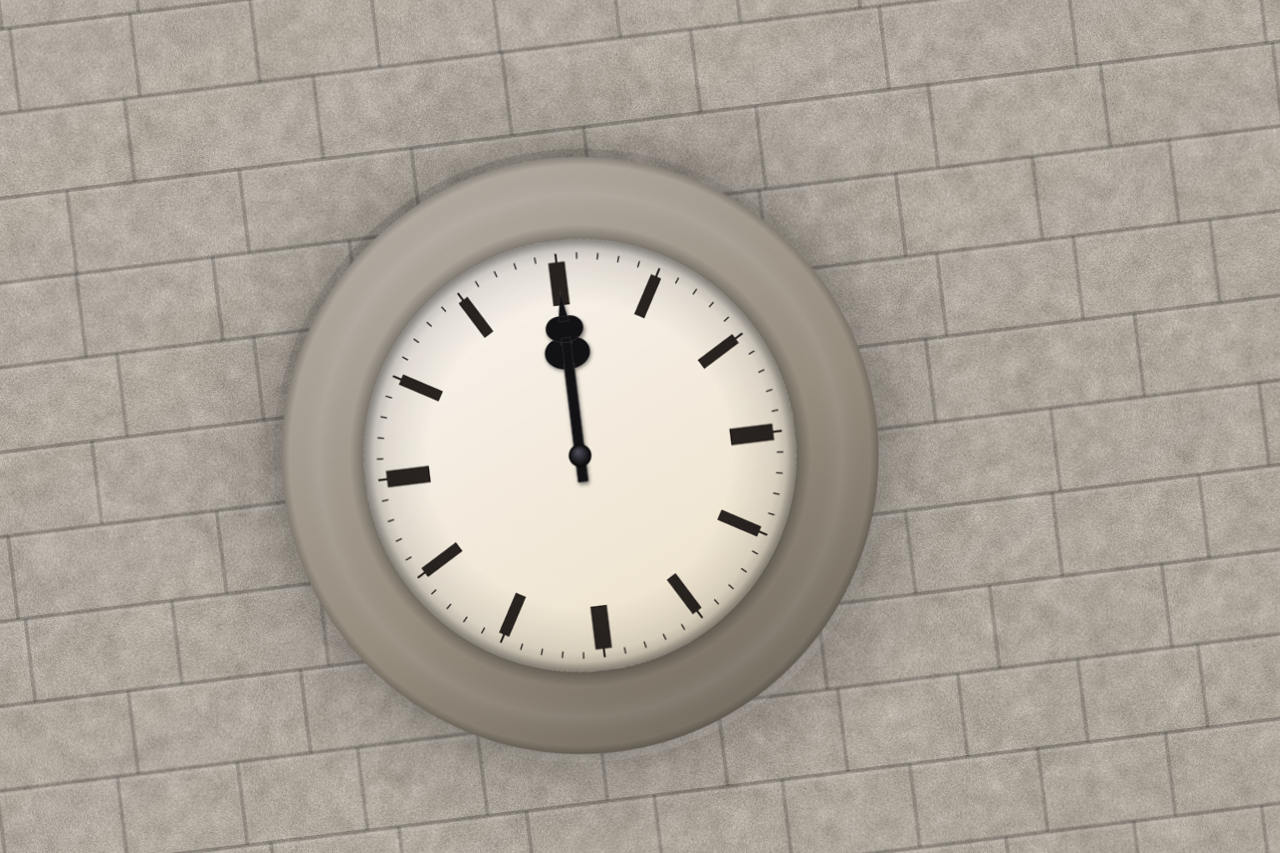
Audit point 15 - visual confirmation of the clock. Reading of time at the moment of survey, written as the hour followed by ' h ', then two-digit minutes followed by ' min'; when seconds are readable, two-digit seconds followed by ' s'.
12 h 00 min
